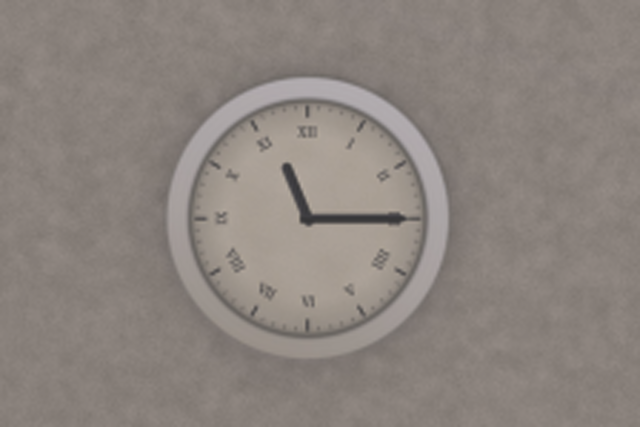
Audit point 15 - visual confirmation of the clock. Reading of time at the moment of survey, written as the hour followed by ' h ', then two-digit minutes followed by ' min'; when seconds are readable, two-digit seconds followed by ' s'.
11 h 15 min
